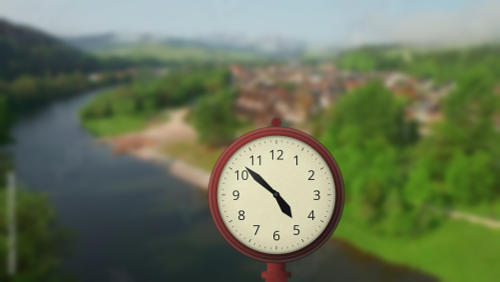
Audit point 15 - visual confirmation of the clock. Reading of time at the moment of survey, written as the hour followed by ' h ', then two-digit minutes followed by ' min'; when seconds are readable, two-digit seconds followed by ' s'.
4 h 52 min
